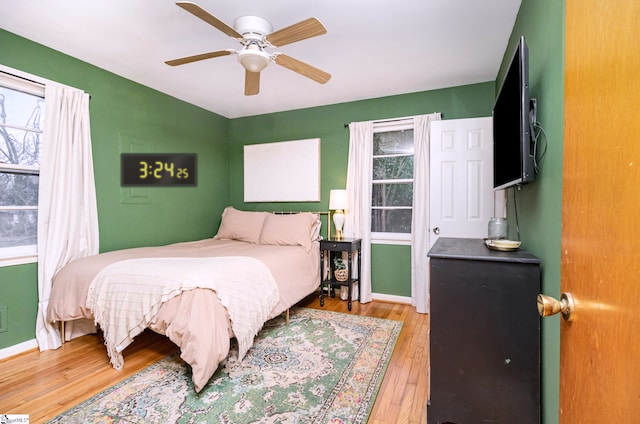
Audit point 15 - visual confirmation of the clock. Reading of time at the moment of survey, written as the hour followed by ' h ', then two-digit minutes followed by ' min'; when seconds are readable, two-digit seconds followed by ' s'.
3 h 24 min
